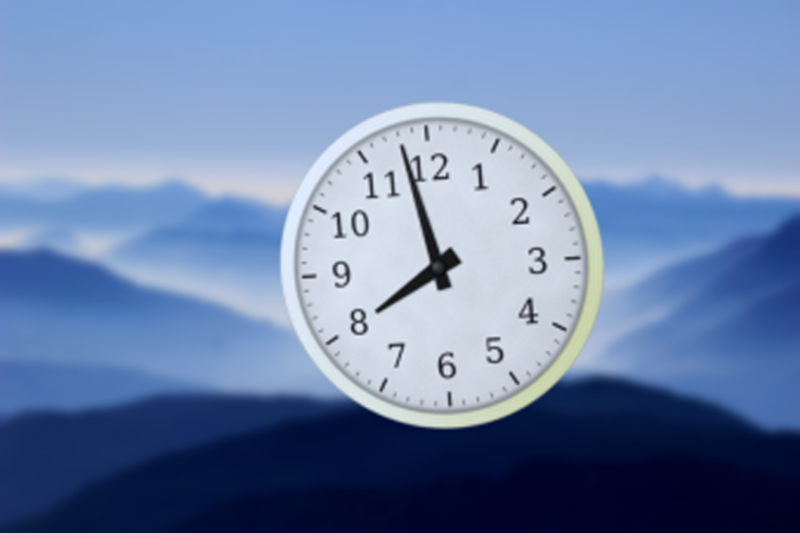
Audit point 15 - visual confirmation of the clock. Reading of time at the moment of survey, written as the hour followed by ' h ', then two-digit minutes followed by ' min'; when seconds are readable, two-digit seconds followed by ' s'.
7 h 58 min
